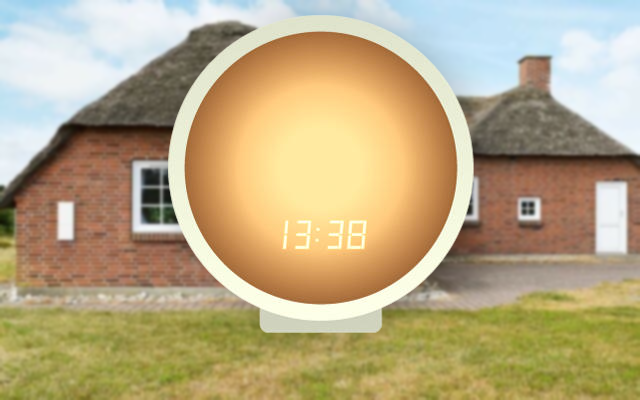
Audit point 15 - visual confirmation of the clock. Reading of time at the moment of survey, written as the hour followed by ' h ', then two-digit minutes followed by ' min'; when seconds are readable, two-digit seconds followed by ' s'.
13 h 38 min
